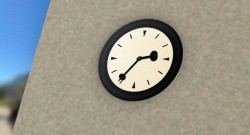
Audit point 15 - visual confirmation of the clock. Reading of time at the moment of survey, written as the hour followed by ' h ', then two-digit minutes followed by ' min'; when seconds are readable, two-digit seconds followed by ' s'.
2 h 36 min
